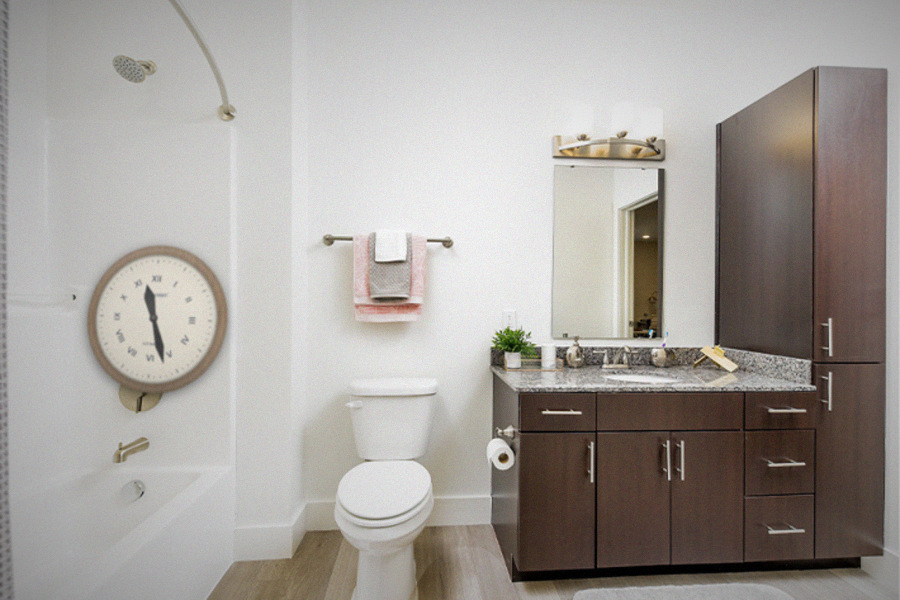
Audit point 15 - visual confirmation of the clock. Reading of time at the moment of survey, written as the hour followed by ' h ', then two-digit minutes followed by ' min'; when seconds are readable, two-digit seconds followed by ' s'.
11 h 27 min
